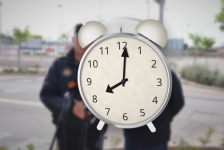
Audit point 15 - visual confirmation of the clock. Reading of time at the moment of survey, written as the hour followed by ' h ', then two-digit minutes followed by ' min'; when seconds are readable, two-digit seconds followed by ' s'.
8 h 01 min
